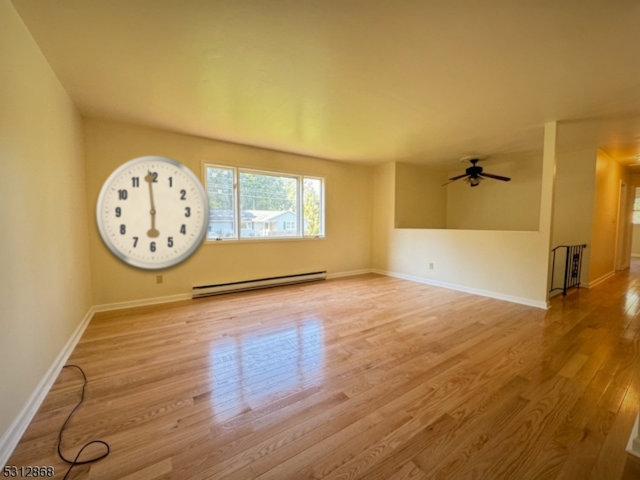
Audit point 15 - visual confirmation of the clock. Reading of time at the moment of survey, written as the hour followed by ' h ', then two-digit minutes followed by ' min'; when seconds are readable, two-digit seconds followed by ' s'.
5 h 59 min
